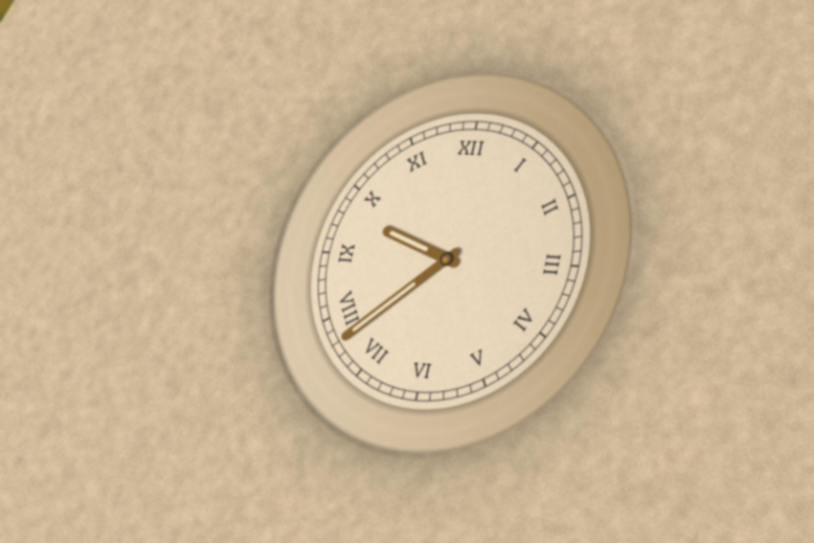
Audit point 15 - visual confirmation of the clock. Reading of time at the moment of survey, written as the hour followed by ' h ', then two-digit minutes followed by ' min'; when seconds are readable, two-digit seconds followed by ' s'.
9 h 38 min
